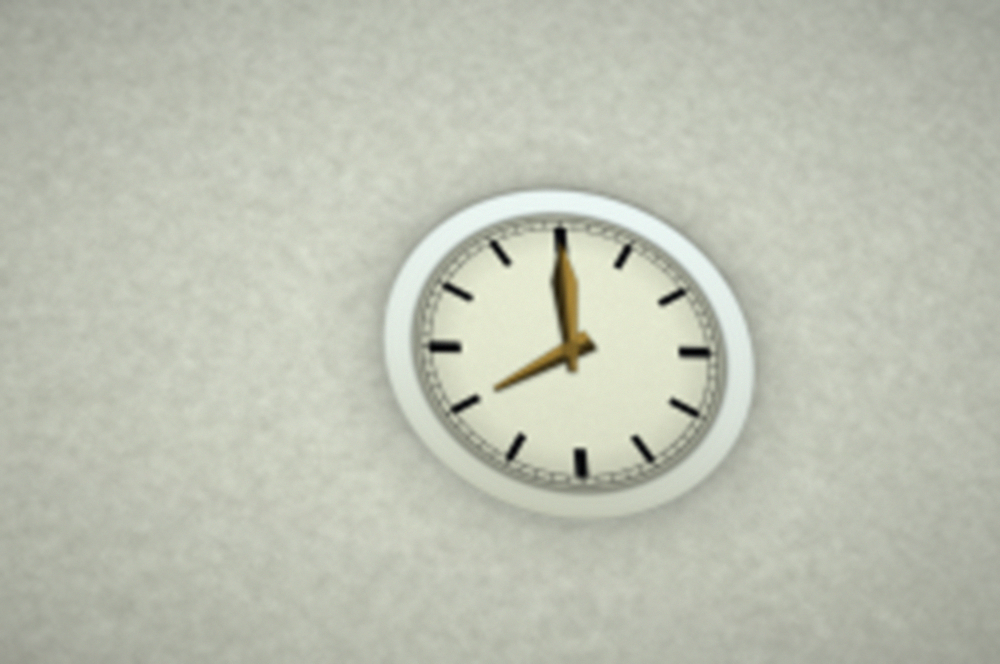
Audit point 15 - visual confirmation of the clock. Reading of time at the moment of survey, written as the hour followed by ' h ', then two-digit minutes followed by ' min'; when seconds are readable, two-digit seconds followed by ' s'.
8 h 00 min
